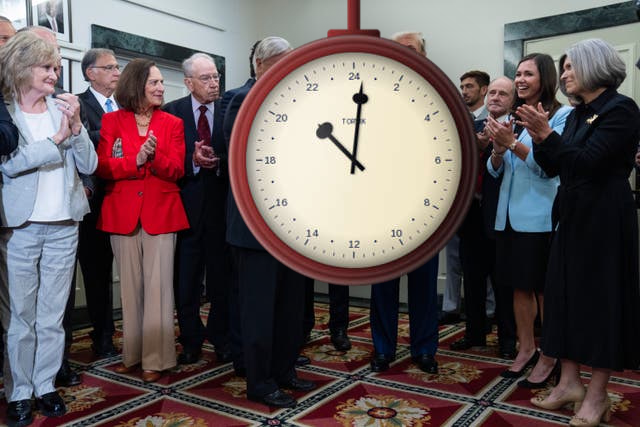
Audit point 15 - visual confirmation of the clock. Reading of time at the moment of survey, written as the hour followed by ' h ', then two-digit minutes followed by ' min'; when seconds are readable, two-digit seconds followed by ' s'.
21 h 01 min
